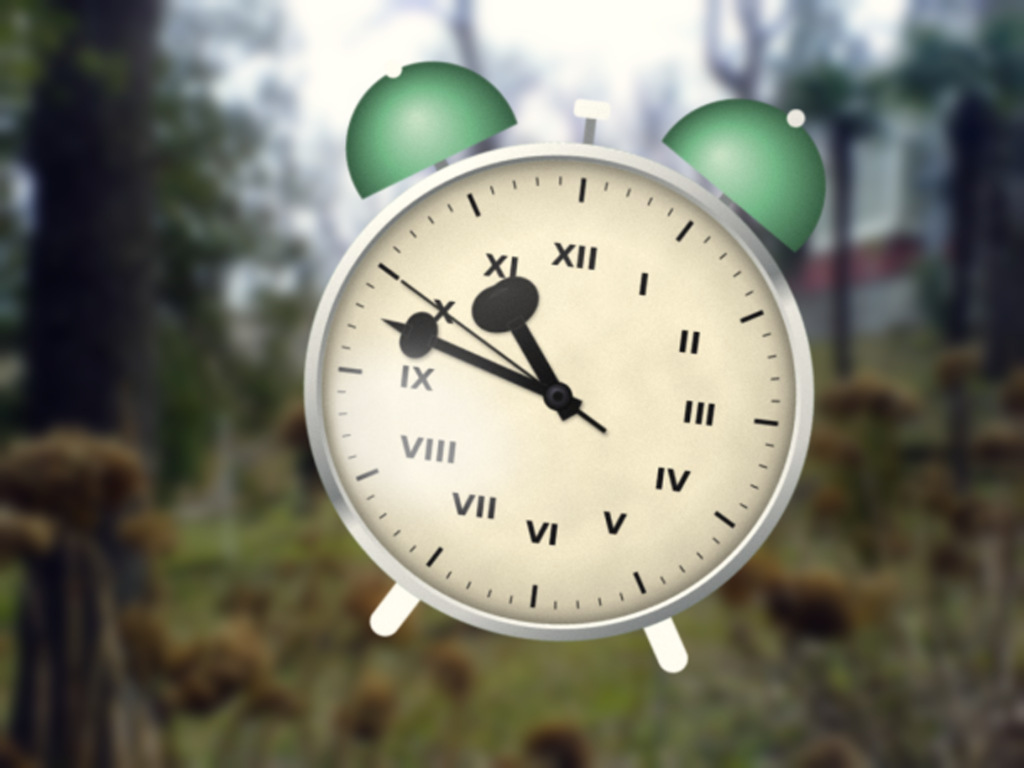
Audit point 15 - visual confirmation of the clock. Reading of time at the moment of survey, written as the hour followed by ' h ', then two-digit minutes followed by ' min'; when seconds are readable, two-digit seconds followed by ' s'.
10 h 47 min 50 s
